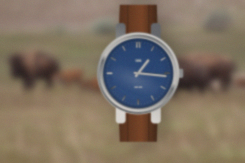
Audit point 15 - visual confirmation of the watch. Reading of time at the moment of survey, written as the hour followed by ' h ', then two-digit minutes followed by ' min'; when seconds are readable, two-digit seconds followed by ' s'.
1 h 16 min
